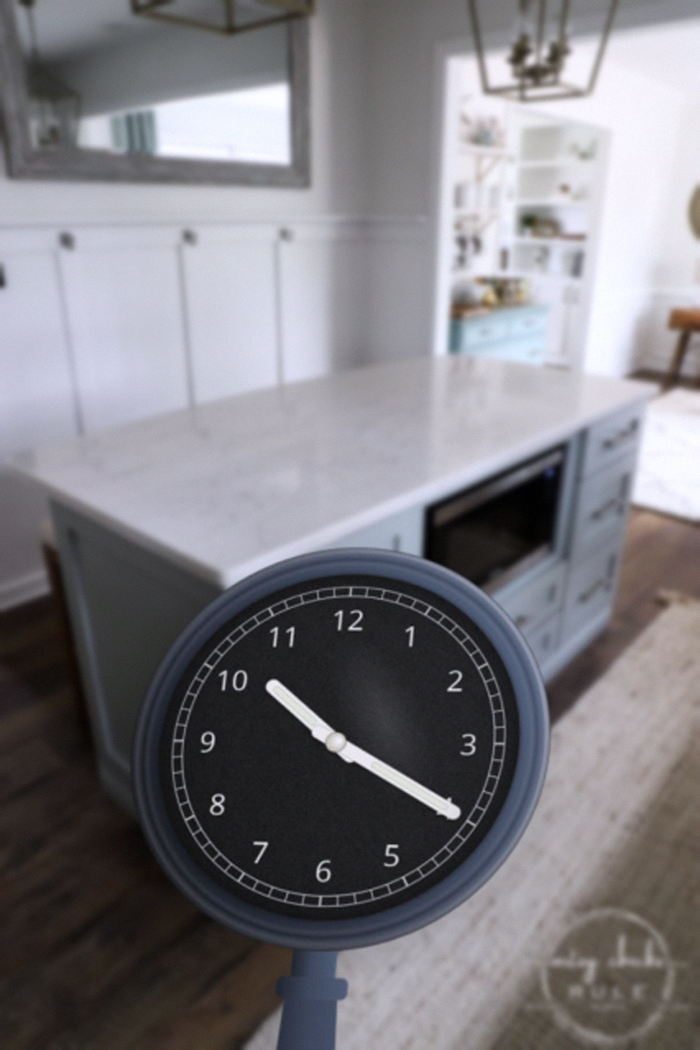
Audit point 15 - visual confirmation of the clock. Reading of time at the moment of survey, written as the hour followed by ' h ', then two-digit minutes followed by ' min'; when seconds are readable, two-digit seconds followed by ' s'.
10 h 20 min
